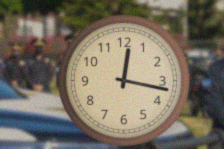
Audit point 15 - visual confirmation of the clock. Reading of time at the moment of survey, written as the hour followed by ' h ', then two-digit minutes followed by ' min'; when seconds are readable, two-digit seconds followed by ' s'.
12 h 17 min
